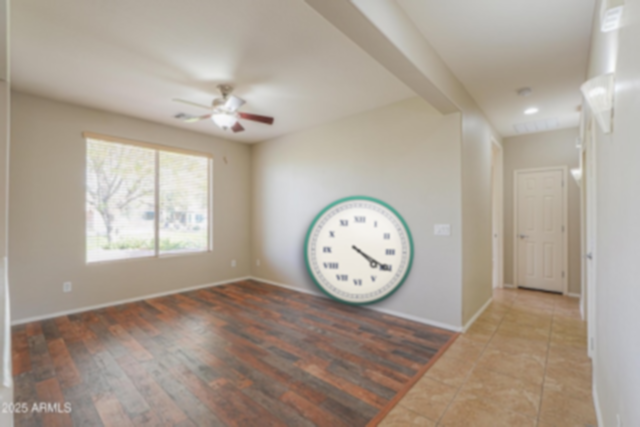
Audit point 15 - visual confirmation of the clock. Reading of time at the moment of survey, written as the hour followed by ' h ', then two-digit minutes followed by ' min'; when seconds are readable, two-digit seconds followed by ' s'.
4 h 20 min
